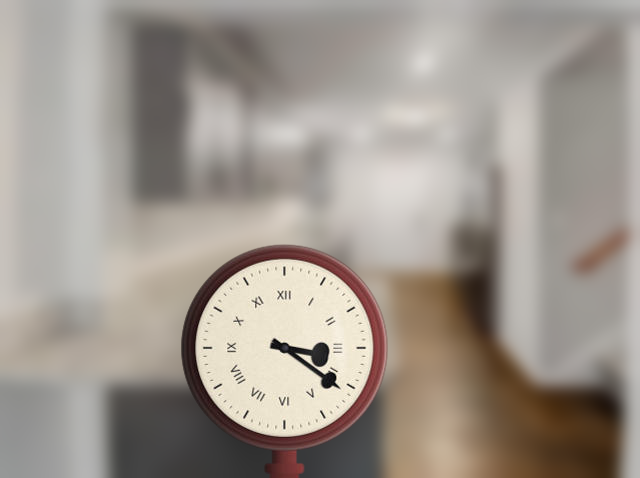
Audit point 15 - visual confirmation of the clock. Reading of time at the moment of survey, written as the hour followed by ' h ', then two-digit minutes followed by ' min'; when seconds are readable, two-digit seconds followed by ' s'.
3 h 21 min
